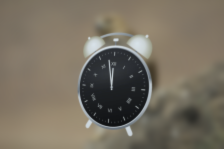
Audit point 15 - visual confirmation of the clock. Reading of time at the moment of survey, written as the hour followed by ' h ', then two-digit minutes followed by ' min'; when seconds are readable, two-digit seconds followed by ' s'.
11 h 58 min
